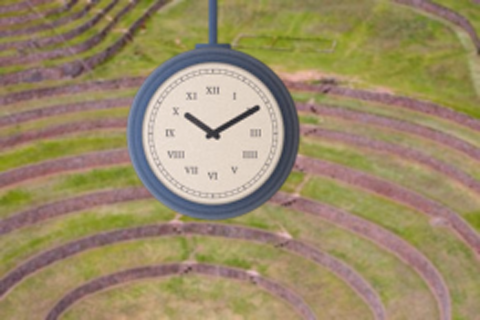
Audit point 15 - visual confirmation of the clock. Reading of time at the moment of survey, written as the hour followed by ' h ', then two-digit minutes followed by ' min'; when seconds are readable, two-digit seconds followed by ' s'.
10 h 10 min
